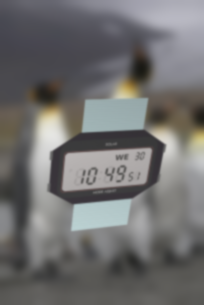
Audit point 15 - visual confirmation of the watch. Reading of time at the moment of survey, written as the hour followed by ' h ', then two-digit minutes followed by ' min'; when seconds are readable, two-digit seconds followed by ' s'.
10 h 49 min
